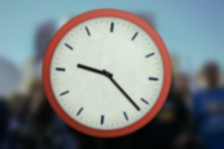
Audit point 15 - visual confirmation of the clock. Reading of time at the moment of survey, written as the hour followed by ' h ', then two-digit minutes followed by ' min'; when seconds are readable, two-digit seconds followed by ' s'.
9 h 22 min
